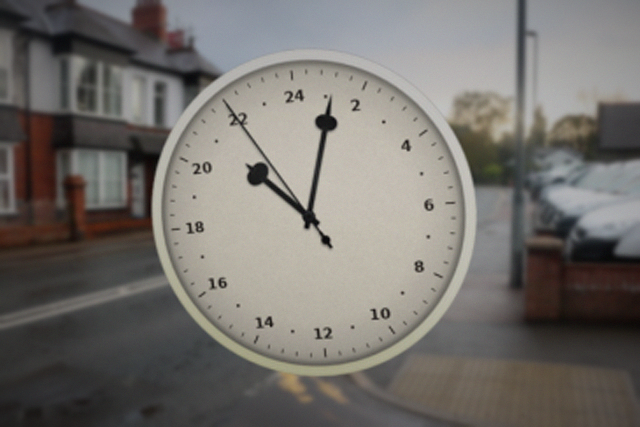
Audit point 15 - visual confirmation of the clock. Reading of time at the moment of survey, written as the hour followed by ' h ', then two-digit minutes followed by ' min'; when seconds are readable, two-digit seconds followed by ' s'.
21 h 02 min 55 s
